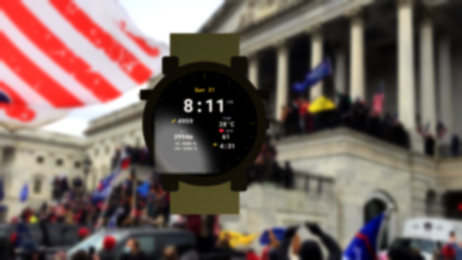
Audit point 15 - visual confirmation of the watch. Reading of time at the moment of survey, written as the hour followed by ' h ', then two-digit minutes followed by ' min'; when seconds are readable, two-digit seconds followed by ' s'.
8 h 11 min
